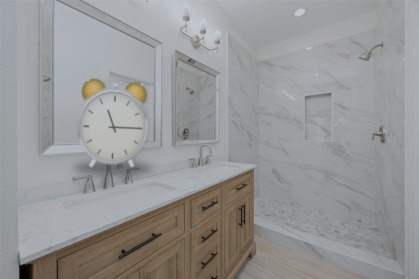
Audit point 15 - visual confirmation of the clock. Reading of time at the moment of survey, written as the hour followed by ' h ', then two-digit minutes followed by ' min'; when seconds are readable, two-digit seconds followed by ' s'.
11 h 15 min
